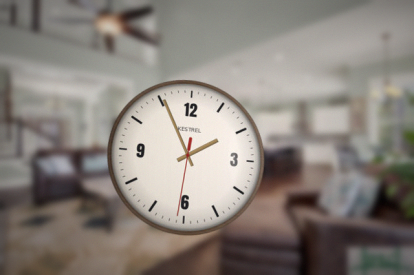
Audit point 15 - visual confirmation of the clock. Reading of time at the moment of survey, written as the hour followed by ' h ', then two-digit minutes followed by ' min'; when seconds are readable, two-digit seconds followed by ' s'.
1 h 55 min 31 s
